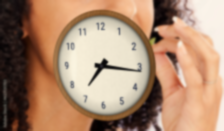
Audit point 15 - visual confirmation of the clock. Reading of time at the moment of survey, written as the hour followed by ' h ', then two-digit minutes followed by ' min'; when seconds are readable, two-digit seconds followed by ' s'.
7 h 16 min
